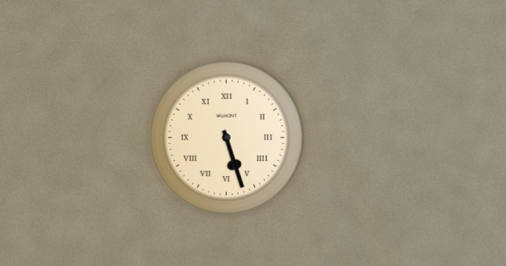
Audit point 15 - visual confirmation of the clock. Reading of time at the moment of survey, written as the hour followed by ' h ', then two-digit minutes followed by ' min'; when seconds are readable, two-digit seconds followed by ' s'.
5 h 27 min
